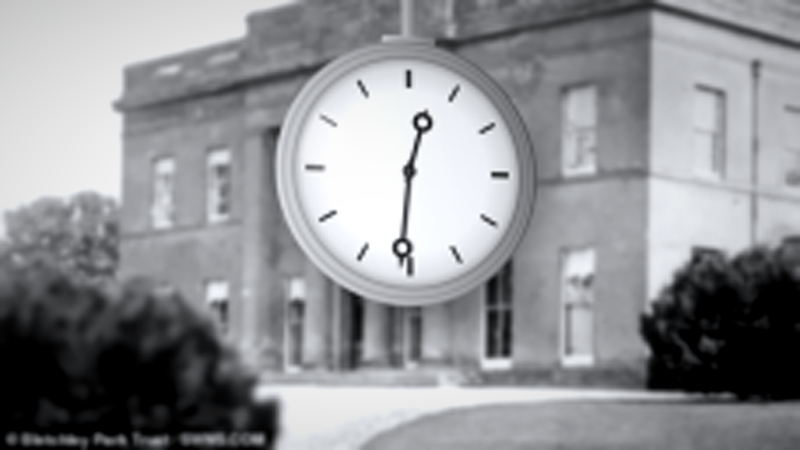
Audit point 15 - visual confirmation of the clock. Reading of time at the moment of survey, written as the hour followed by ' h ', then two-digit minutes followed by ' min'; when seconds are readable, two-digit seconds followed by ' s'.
12 h 31 min
